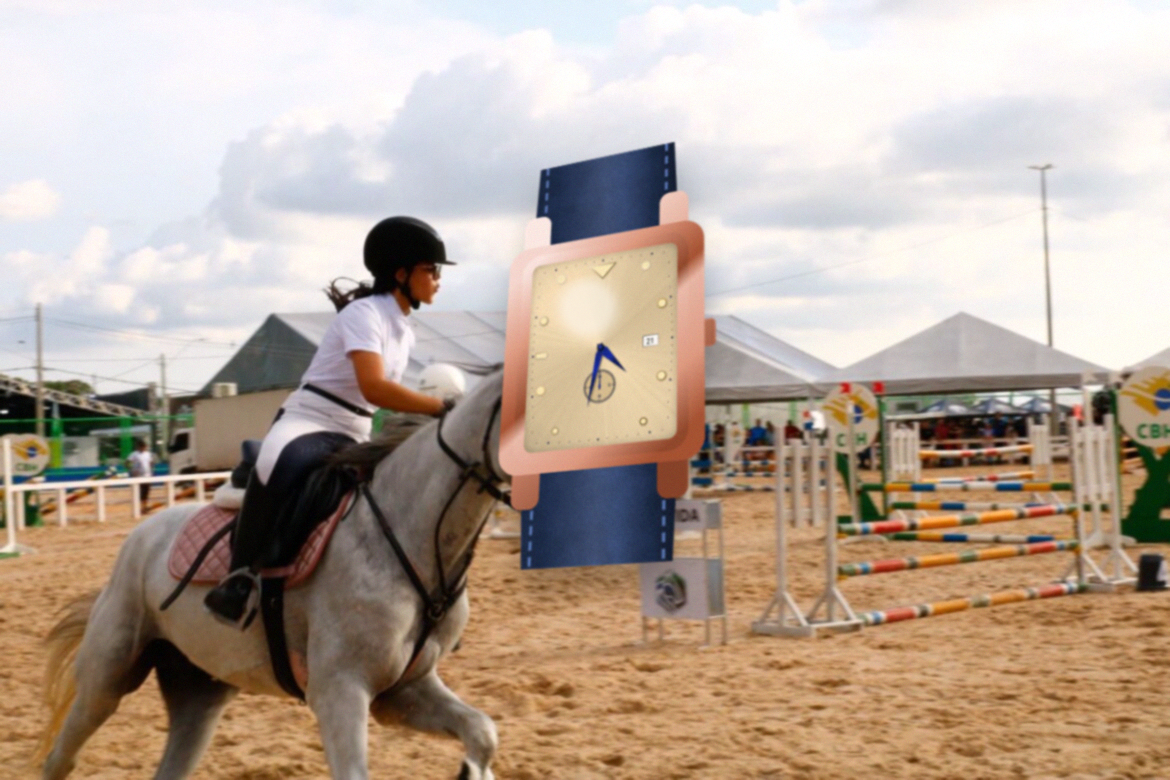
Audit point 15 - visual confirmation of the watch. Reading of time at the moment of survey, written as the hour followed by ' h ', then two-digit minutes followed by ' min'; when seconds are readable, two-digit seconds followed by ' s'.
4 h 32 min
